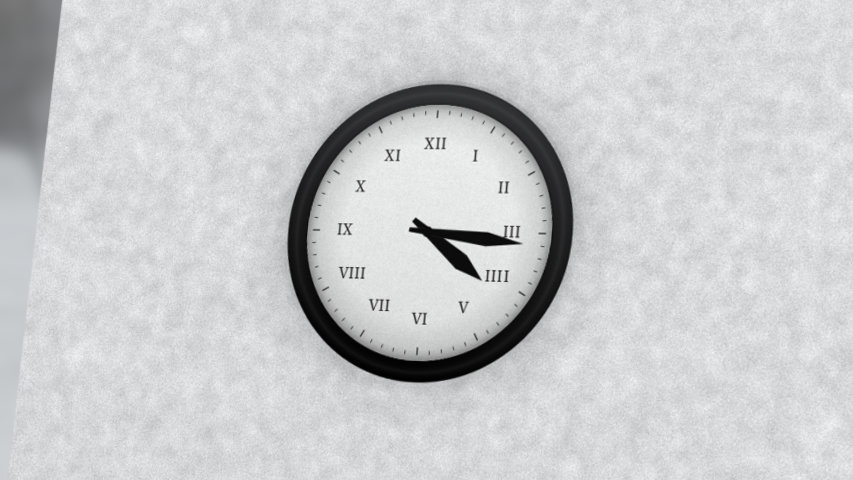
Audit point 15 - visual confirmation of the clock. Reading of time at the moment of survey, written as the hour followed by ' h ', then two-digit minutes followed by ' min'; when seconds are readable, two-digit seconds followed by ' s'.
4 h 16 min
